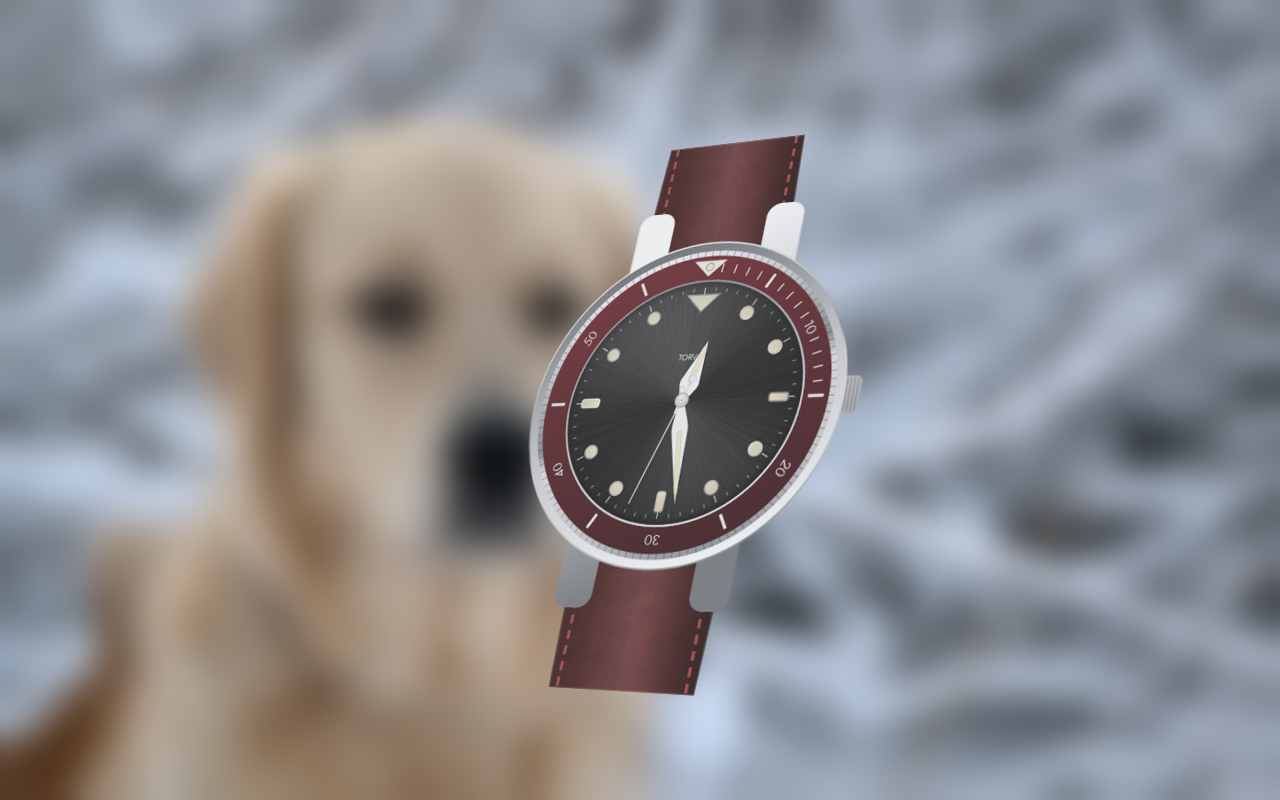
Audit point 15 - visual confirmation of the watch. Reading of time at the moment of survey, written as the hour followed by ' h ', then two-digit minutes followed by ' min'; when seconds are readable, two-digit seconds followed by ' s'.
12 h 28 min 33 s
